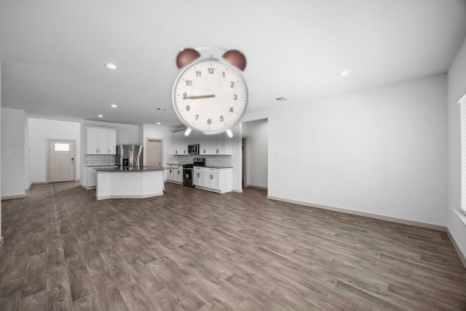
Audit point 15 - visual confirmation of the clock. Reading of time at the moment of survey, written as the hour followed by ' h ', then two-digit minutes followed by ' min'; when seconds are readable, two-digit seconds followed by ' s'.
8 h 44 min
